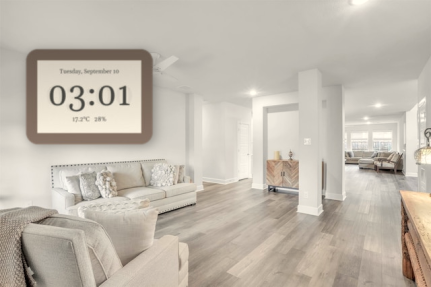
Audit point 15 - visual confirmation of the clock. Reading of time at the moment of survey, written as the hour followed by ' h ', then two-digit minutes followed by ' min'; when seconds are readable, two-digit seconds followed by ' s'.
3 h 01 min
